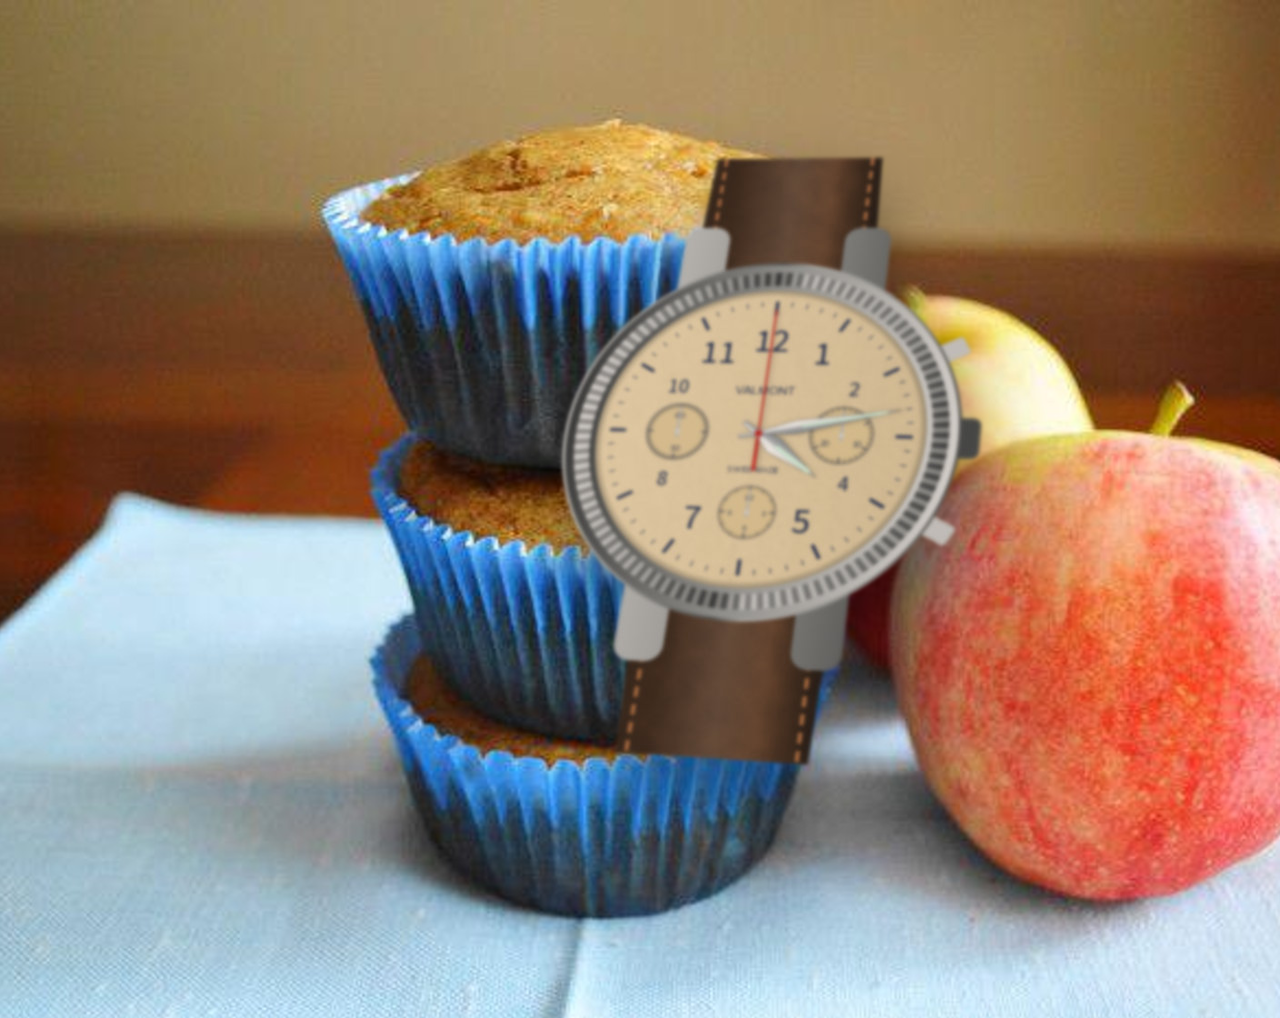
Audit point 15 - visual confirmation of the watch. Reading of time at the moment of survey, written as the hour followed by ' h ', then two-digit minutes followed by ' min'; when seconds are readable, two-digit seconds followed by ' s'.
4 h 13 min
